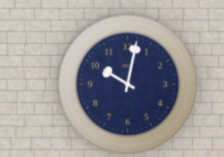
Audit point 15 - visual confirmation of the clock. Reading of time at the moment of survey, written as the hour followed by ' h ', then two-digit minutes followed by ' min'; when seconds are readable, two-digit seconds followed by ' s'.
10 h 02 min
